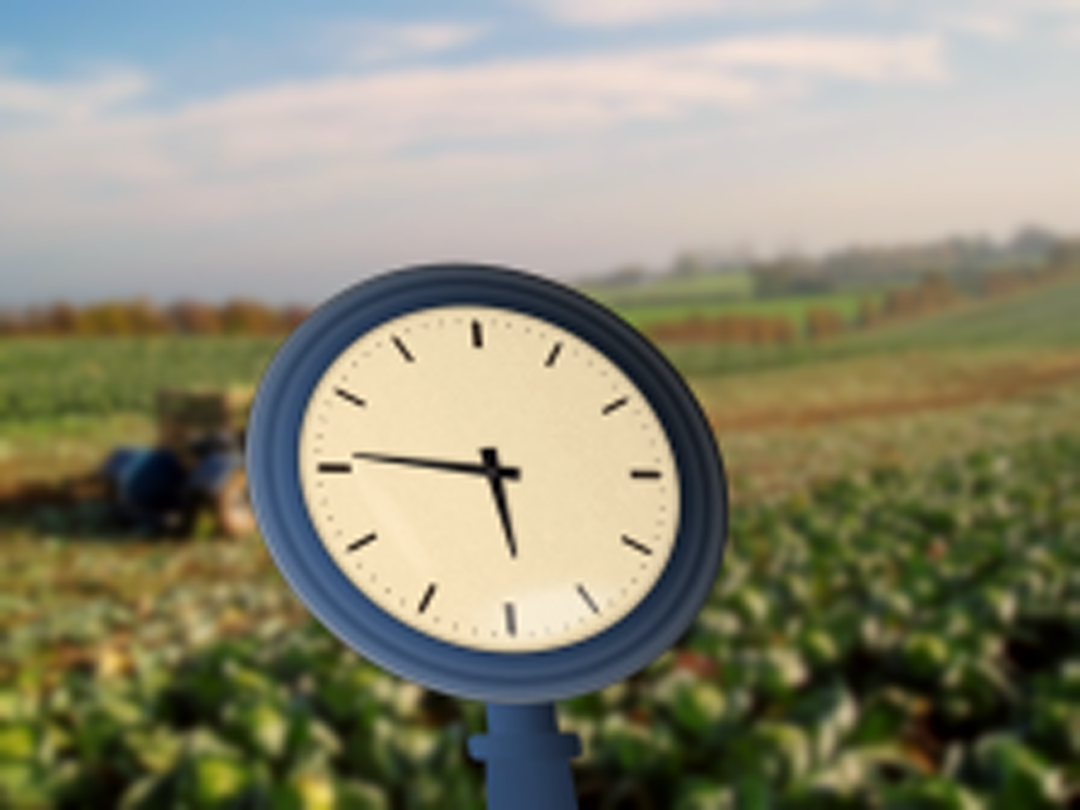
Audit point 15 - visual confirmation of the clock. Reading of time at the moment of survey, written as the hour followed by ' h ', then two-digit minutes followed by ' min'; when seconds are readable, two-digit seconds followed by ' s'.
5 h 46 min
